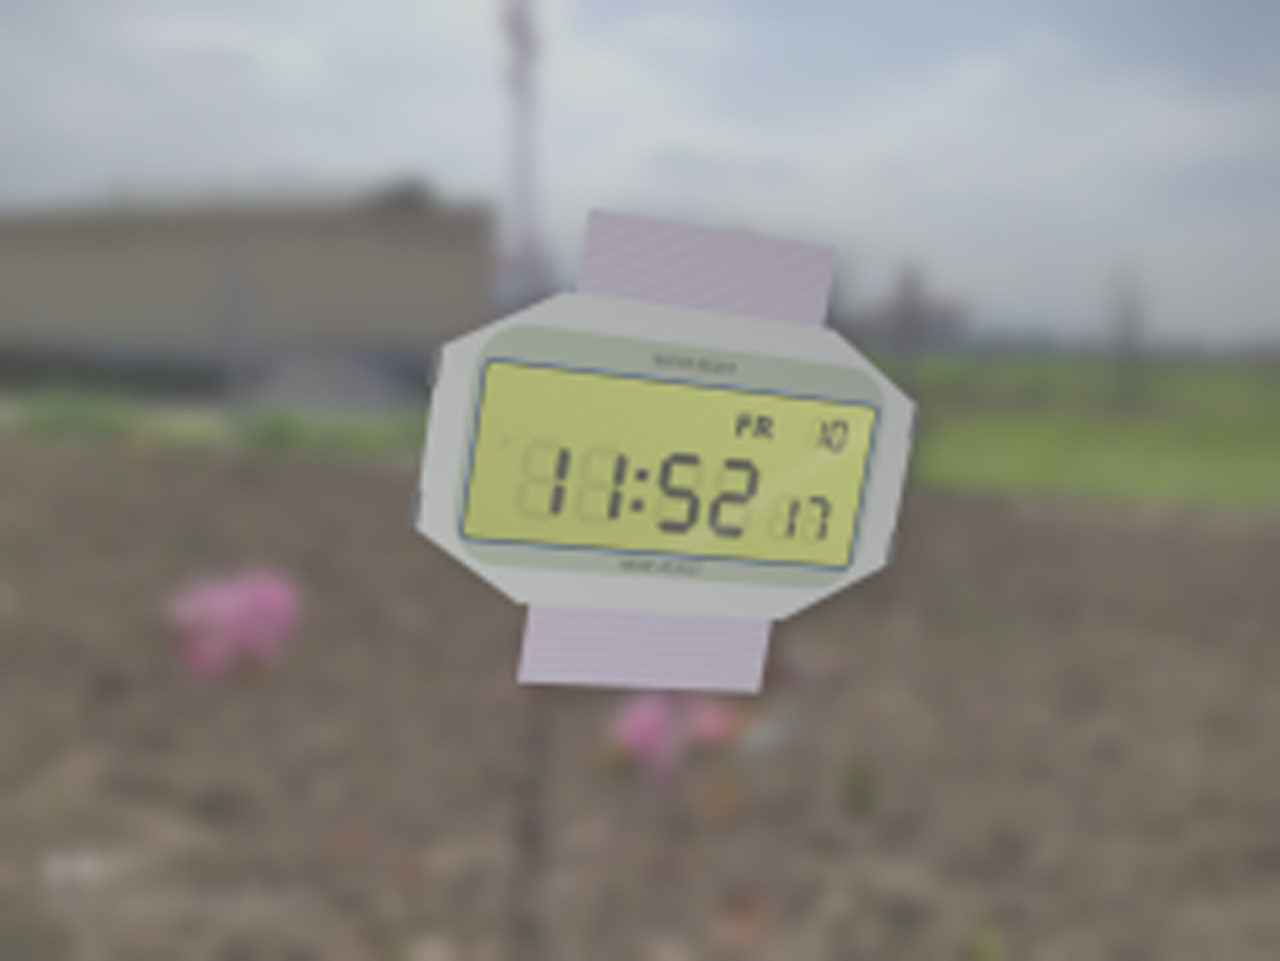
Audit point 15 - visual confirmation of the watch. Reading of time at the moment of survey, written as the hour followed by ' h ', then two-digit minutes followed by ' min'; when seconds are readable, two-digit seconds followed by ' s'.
11 h 52 min 17 s
